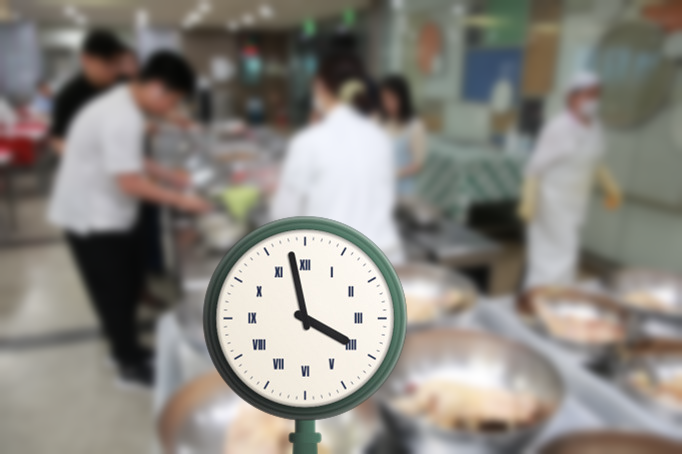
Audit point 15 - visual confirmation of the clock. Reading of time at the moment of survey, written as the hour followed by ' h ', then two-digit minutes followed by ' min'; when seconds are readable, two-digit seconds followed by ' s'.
3 h 58 min
